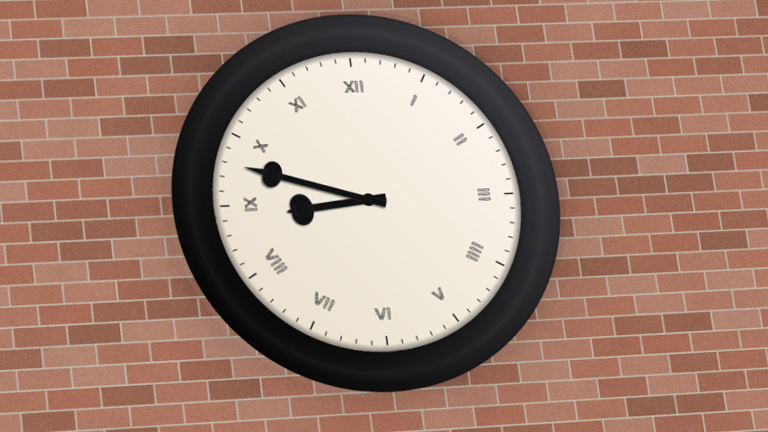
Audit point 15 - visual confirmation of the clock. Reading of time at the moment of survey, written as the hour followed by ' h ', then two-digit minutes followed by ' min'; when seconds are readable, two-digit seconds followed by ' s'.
8 h 48 min
